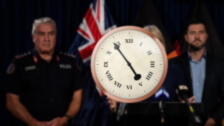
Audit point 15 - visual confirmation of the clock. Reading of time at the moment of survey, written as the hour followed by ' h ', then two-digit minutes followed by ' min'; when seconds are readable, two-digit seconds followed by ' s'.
4 h 54 min
